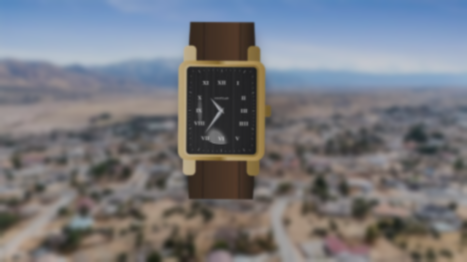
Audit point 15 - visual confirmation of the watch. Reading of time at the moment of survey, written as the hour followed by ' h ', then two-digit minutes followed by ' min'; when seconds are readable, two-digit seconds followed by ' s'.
10 h 36 min
